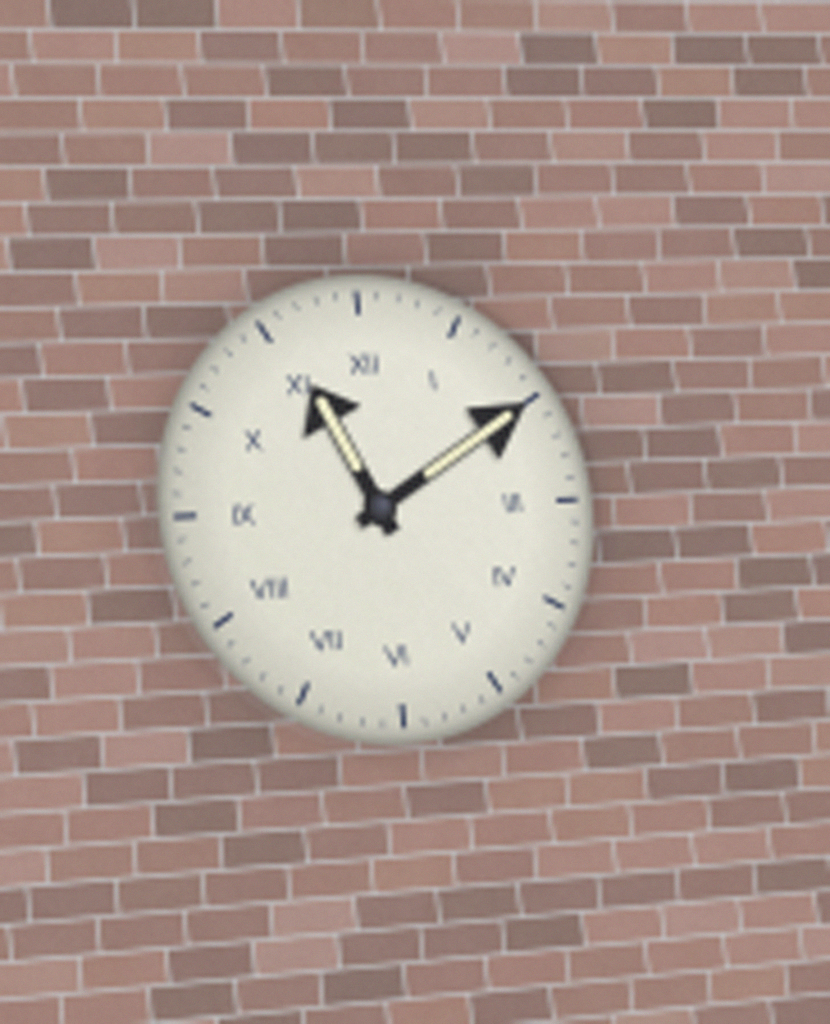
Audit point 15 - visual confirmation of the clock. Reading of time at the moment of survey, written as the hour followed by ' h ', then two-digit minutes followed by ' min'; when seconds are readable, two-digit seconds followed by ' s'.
11 h 10 min
